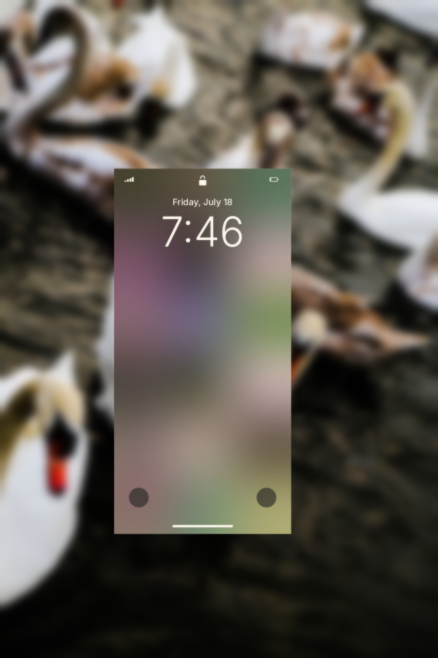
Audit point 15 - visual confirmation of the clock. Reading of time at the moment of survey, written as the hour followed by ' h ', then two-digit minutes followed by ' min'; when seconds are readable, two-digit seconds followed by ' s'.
7 h 46 min
